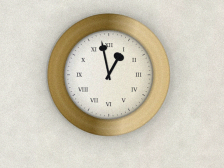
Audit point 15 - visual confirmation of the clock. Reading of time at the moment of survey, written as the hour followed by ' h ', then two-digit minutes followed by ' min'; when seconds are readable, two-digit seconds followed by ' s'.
12 h 58 min
